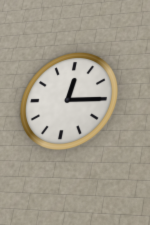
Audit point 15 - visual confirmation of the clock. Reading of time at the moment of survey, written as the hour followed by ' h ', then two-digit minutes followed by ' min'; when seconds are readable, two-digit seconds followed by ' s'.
12 h 15 min
